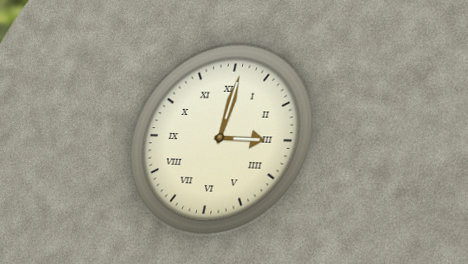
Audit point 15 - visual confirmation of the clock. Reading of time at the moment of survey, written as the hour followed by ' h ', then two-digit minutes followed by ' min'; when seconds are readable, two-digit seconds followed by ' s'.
3 h 01 min
